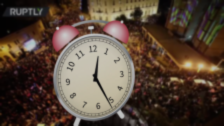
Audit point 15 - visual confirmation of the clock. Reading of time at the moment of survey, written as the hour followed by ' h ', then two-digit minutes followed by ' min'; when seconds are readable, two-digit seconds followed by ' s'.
12 h 26 min
